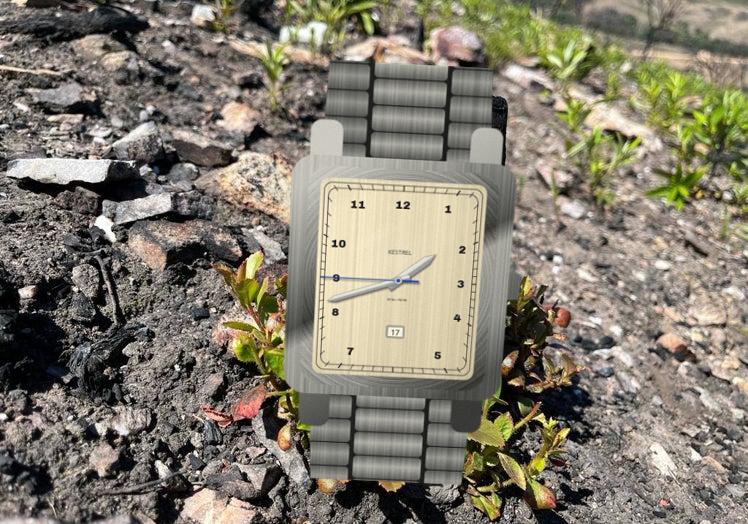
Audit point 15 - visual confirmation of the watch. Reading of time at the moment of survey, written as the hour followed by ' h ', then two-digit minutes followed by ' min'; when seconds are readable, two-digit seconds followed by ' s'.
1 h 41 min 45 s
